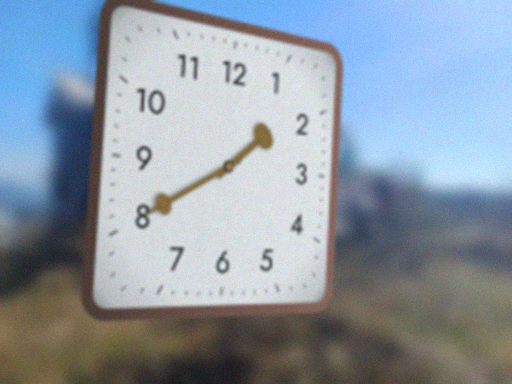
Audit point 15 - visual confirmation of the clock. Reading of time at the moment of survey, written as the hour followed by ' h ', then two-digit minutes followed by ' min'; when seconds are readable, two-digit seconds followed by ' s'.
1 h 40 min
